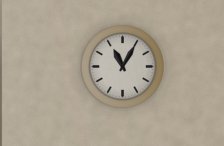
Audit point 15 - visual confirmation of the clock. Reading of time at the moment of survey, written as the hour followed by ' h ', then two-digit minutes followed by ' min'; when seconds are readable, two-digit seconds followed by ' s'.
11 h 05 min
